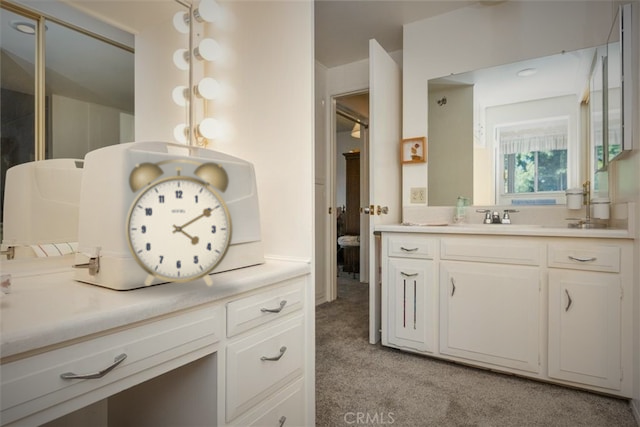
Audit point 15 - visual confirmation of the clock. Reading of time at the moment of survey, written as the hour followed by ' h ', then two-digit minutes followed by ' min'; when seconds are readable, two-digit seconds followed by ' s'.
4 h 10 min
